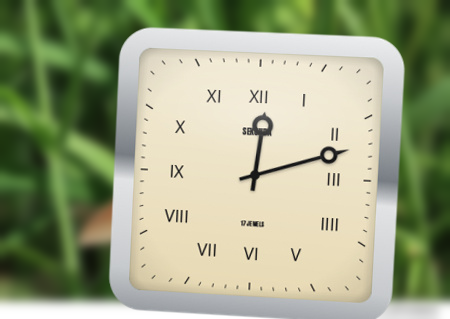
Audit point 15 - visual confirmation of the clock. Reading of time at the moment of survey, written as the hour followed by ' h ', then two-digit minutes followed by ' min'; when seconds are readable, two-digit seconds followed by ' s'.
12 h 12 min
